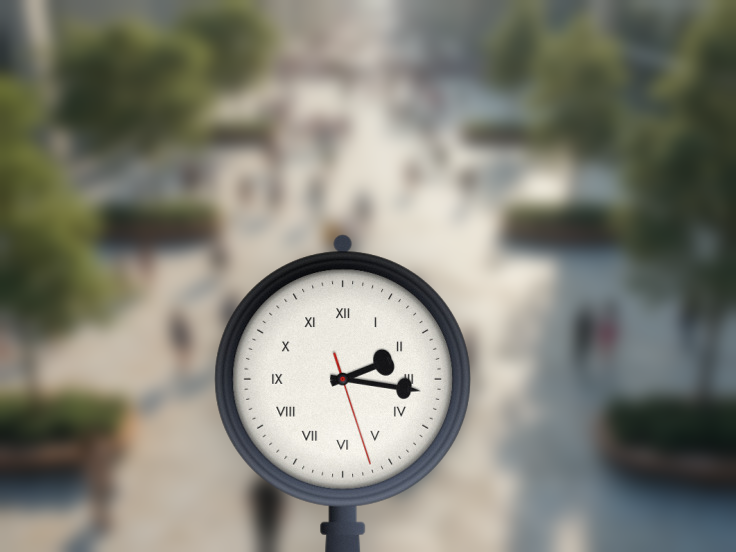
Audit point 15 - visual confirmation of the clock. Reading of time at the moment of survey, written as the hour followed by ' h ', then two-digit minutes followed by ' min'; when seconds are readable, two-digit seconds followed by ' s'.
2 h 16 min 27 s
